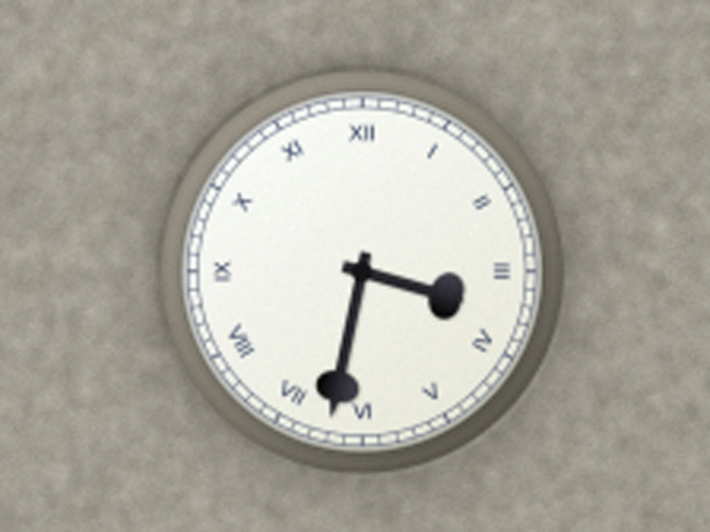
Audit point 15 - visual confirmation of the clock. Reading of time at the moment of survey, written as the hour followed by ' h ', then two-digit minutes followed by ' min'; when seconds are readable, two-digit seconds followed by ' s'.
3 h 32 min
